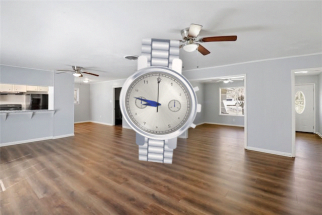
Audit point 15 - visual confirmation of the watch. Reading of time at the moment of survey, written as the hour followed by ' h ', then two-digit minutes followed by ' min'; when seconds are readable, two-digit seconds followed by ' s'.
8 h 47 min
